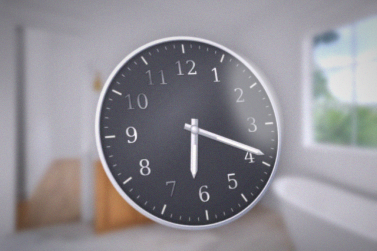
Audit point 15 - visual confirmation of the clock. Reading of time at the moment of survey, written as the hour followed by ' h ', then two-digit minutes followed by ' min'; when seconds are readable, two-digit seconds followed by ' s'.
6 h 19 min
